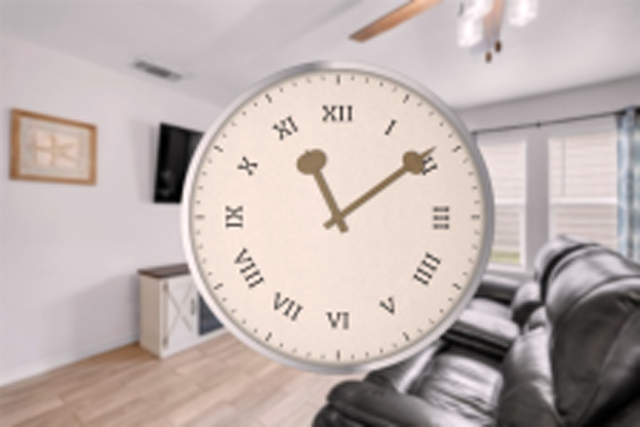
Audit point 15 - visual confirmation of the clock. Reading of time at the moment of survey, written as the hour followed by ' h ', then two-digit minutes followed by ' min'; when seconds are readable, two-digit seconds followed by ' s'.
11 h 09 min
